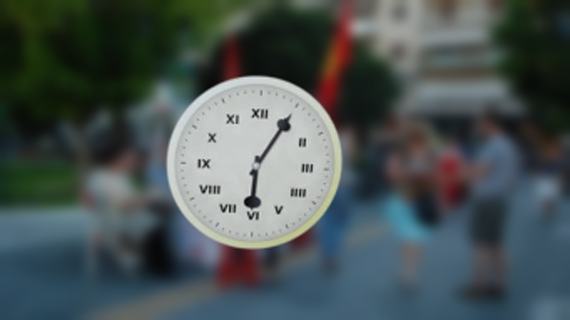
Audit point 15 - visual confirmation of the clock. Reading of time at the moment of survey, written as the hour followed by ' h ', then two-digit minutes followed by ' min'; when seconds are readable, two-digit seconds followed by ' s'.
6 h 05 min
